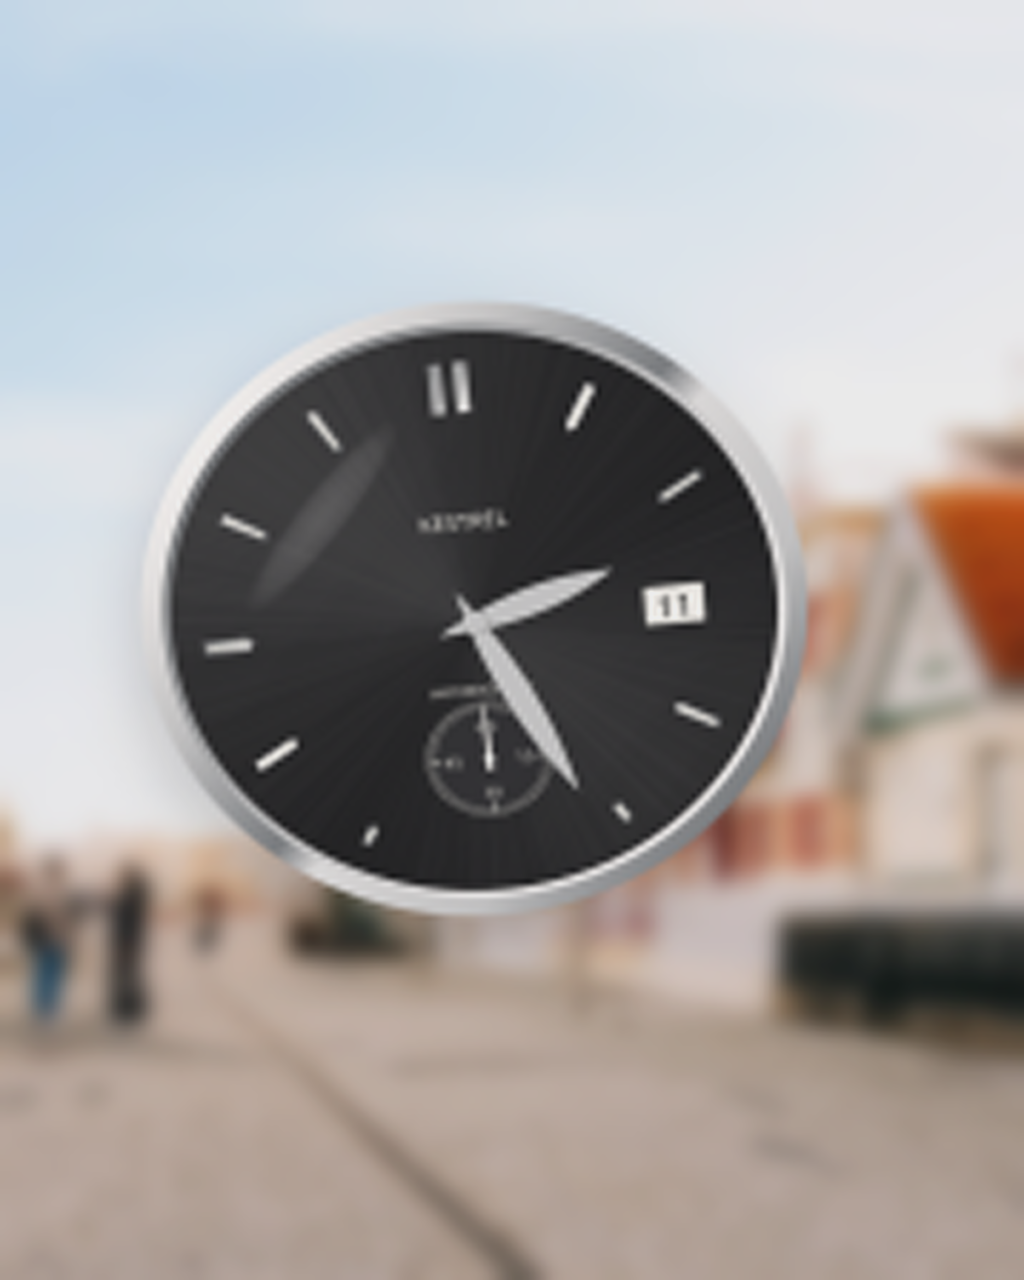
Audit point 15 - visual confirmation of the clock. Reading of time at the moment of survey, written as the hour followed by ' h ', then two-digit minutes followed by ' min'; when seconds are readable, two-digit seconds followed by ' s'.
2 h 26 min
